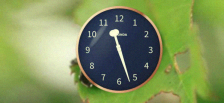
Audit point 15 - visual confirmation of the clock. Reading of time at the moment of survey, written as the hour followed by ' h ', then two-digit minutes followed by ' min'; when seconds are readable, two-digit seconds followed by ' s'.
11 h 27 min
